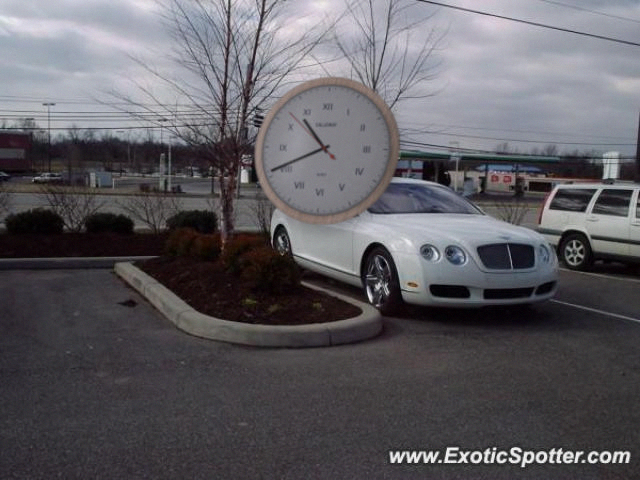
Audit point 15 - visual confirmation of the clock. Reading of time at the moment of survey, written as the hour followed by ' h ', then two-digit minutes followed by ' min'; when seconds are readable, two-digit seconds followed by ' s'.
10 h 40 min 52 s
